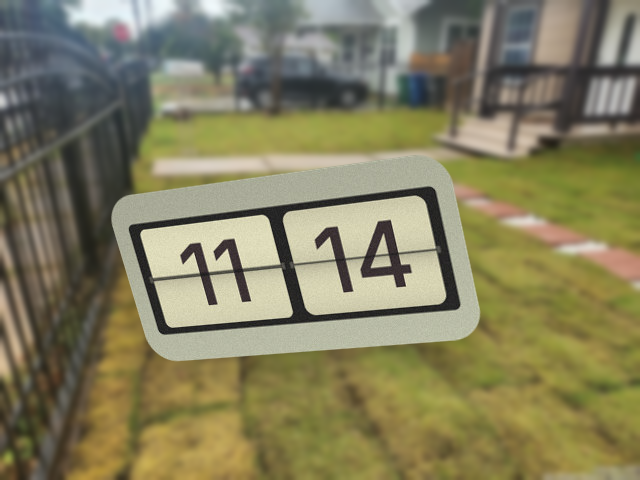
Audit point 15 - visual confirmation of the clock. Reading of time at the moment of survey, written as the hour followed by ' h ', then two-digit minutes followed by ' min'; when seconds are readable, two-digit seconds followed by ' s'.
11 h 14 min
